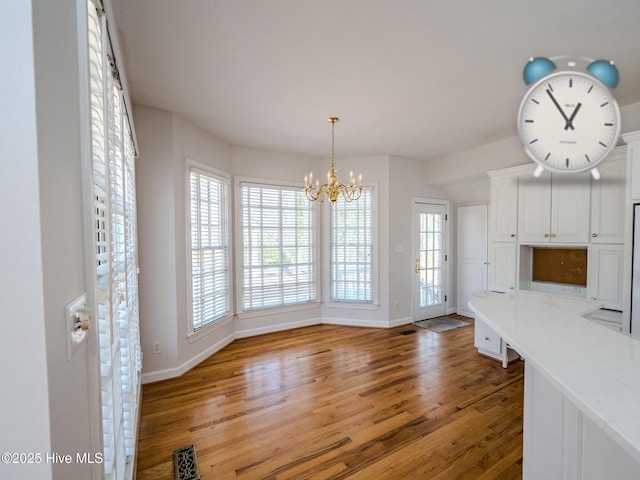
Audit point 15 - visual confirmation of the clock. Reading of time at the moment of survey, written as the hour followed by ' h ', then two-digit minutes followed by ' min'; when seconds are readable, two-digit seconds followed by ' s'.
12 h 54 min
